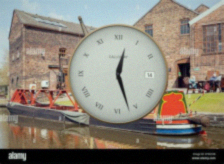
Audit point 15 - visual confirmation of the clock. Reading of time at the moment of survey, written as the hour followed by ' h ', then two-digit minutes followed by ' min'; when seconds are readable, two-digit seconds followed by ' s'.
12 h 27 min
